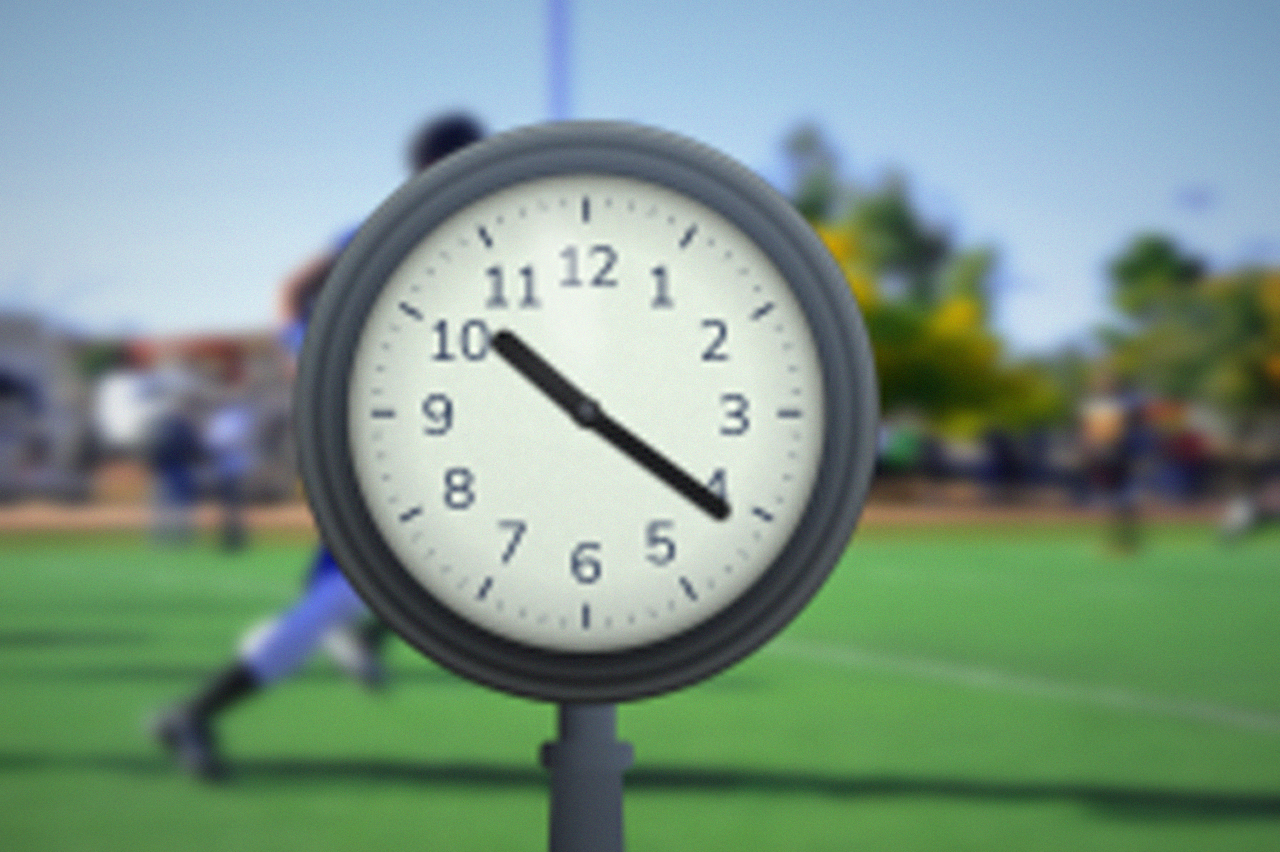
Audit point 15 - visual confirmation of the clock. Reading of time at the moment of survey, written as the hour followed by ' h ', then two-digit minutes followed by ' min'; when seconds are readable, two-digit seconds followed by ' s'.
10 h 21 min
